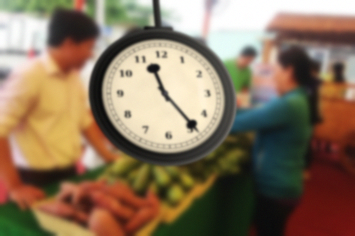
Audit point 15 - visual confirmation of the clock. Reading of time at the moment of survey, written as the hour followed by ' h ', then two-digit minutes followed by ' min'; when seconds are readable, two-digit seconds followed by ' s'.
11 h 24 min
